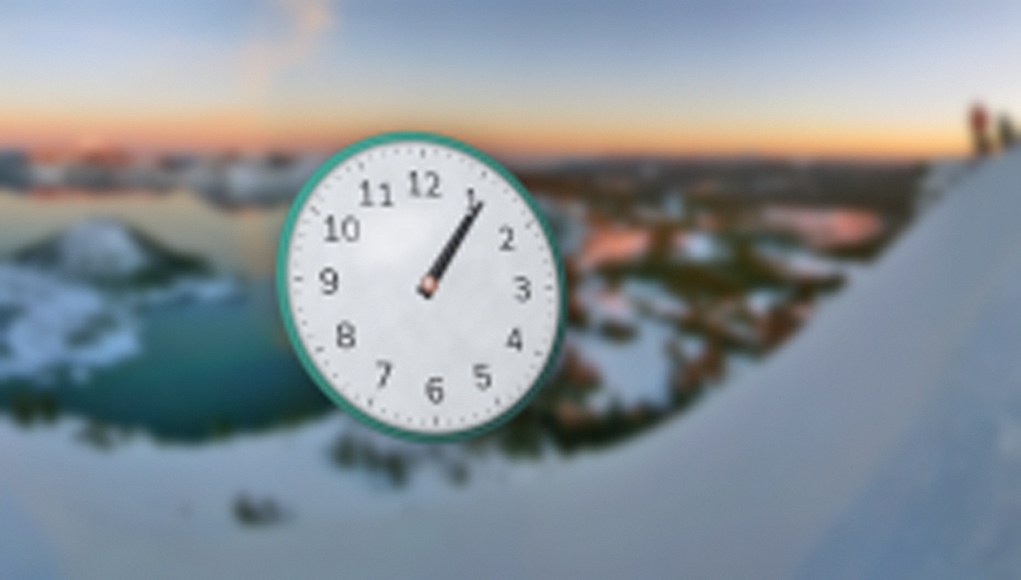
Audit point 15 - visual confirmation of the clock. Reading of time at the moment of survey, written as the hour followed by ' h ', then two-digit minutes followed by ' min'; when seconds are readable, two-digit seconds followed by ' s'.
1 h 06 min
